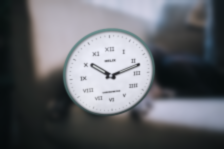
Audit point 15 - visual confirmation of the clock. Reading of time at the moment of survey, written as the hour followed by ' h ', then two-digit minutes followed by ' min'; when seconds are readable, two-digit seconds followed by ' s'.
10 h 12 min
